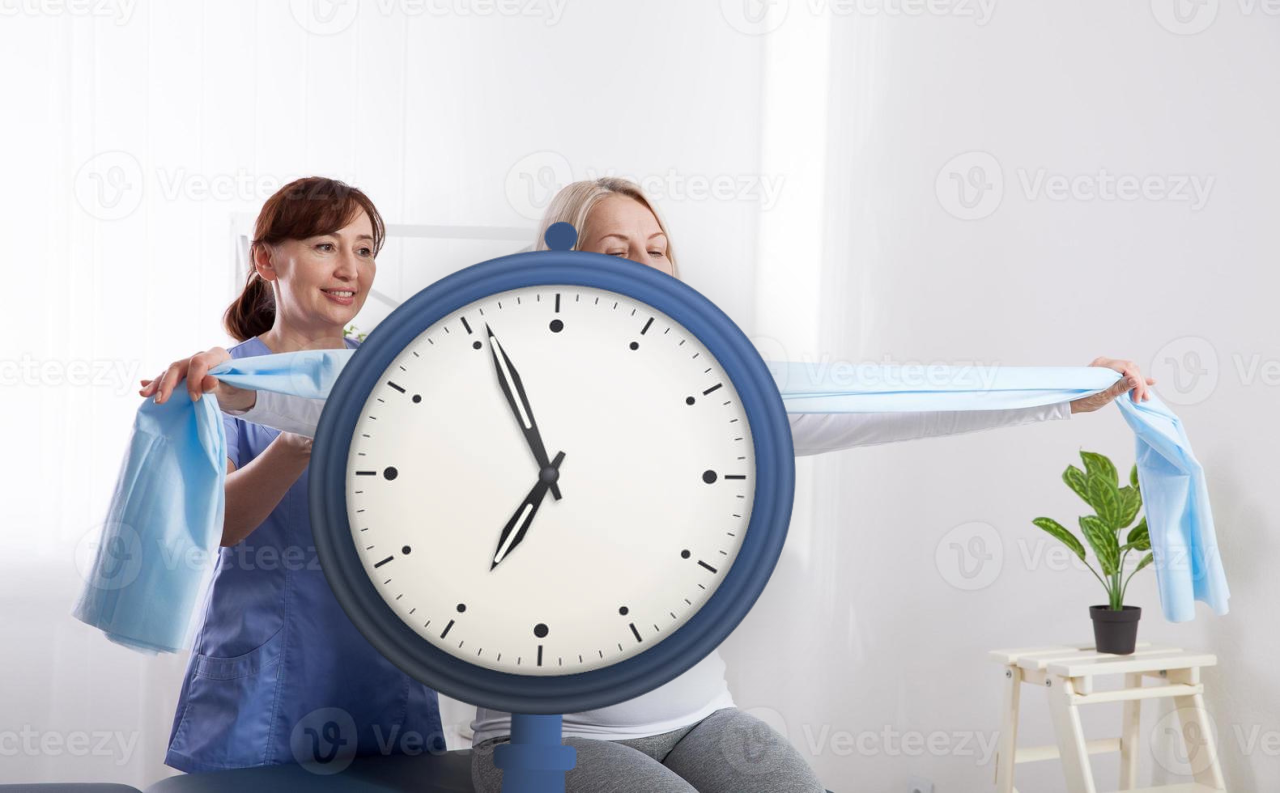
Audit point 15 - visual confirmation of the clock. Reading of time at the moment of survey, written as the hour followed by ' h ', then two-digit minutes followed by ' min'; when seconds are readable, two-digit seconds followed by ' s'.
6 h 56 min
